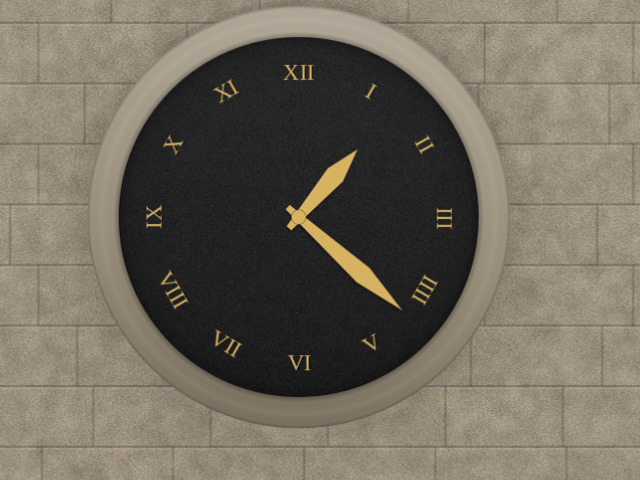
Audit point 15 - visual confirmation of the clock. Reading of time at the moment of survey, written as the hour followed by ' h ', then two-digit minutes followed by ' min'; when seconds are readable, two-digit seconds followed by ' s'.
1 h 22 min
